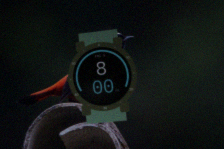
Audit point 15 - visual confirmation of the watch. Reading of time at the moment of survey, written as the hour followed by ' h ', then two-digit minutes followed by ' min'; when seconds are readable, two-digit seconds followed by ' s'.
8 h 00 min
